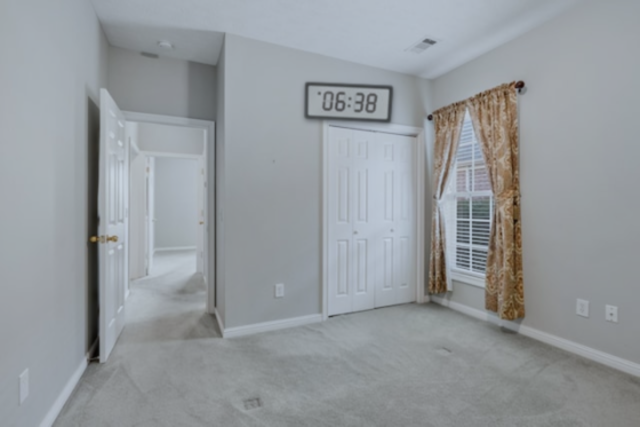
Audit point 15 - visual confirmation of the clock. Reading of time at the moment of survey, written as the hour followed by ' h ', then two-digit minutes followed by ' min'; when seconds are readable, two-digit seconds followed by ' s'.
6 h 38 min
